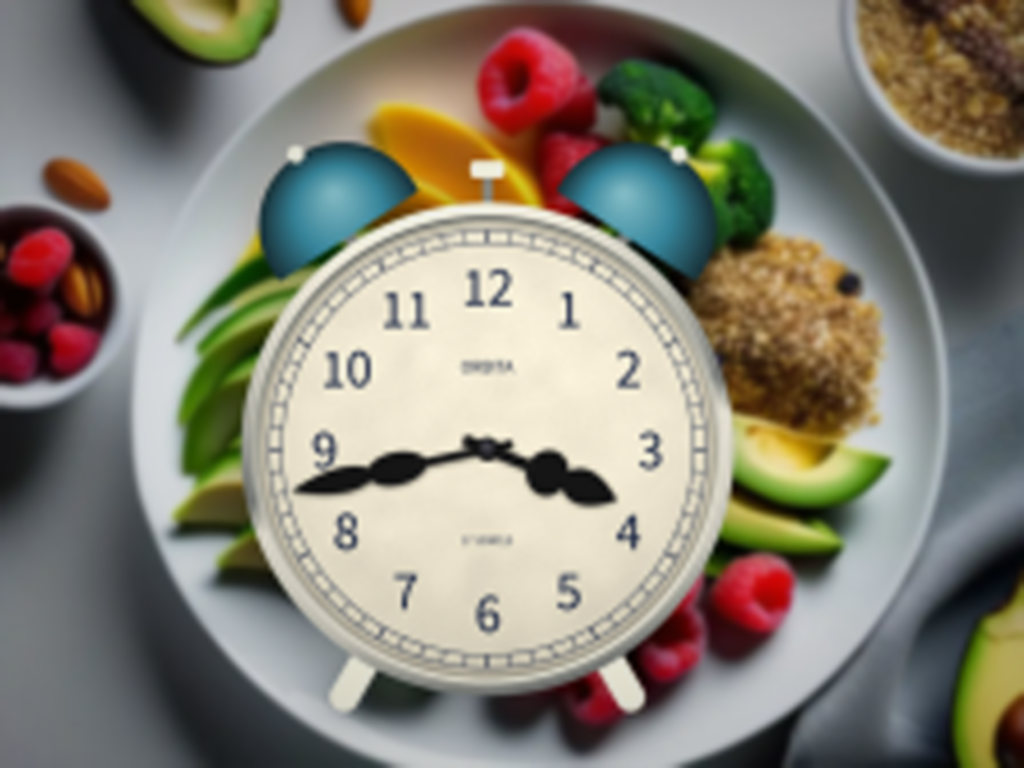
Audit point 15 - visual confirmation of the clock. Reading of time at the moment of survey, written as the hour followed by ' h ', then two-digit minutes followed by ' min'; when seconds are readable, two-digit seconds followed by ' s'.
3 h 43 min
